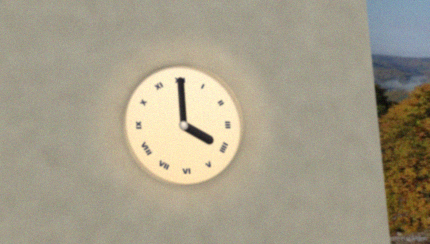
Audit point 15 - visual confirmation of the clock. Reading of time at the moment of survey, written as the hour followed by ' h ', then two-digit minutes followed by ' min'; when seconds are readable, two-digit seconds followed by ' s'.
4 h 00 min
